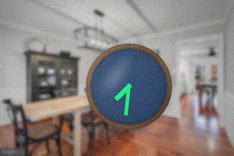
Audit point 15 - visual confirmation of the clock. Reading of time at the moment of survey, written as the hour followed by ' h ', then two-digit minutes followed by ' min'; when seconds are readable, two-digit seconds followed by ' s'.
7 h 31 min
